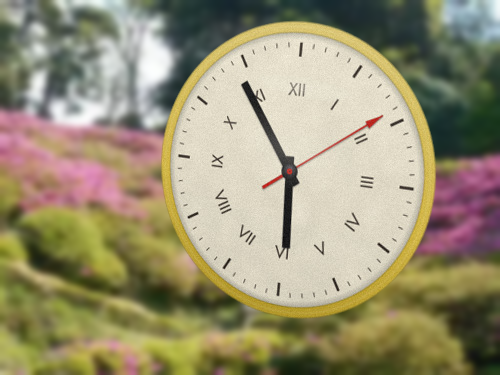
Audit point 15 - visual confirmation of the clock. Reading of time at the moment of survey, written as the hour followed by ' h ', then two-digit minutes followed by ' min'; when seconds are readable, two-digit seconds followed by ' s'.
5 h 54 min 09 s
